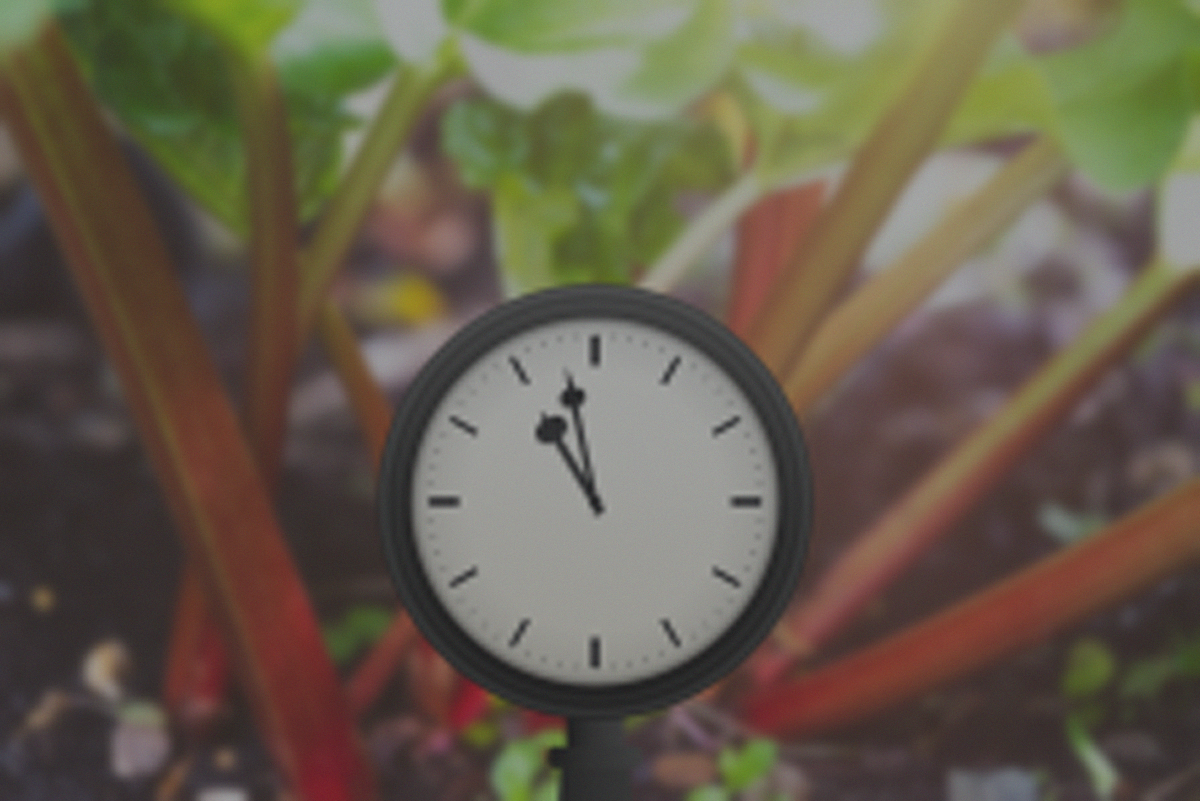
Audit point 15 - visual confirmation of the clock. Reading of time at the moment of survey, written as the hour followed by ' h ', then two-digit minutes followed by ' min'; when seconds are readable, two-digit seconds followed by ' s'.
10 h 58 min
